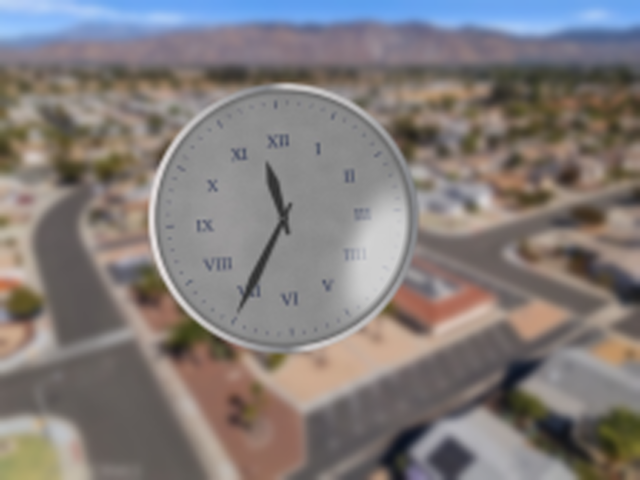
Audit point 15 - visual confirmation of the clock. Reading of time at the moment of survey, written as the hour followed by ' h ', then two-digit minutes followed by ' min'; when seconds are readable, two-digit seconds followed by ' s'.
11 h 35 min
